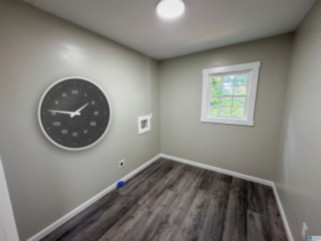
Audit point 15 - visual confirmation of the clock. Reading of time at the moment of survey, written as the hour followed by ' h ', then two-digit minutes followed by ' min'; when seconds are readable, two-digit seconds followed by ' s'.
1 h 46 min
